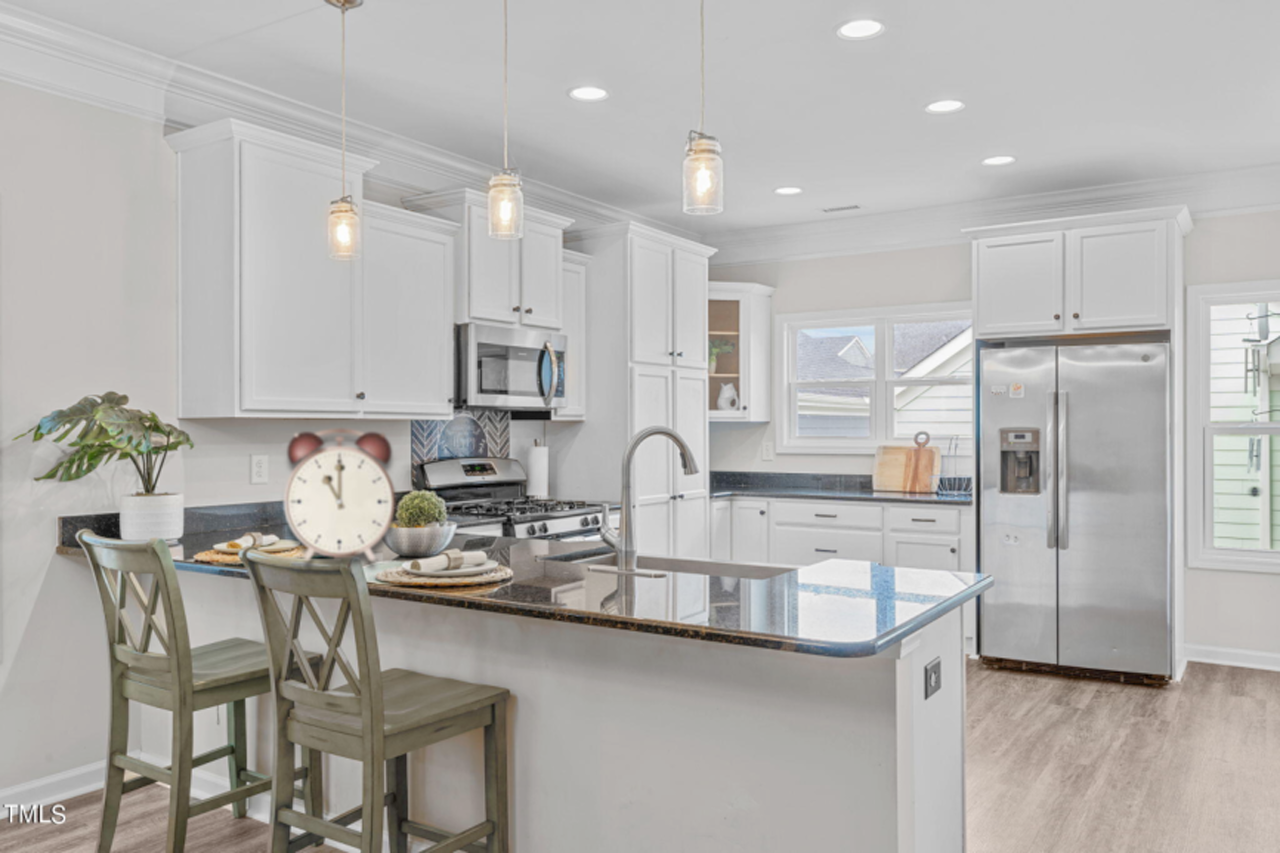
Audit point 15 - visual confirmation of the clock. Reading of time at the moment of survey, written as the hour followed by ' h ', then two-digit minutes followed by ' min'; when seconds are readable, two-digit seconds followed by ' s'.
11 h 00 min
